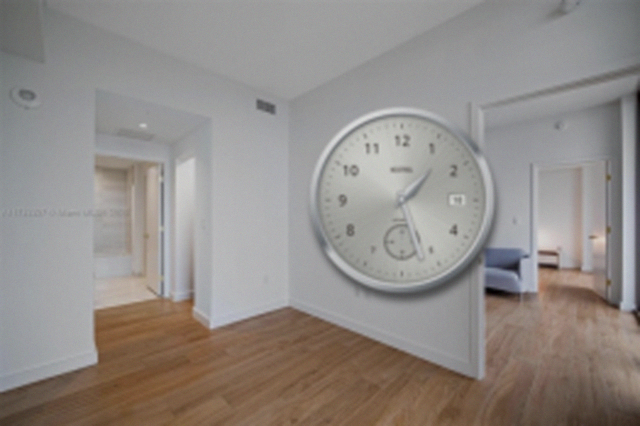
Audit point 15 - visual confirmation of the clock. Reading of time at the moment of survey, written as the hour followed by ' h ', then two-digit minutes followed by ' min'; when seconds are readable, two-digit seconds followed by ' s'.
1 h 27 min
